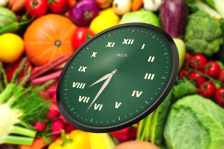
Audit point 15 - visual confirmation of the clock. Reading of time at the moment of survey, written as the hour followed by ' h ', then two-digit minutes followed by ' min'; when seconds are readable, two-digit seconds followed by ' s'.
7 h 32 min
